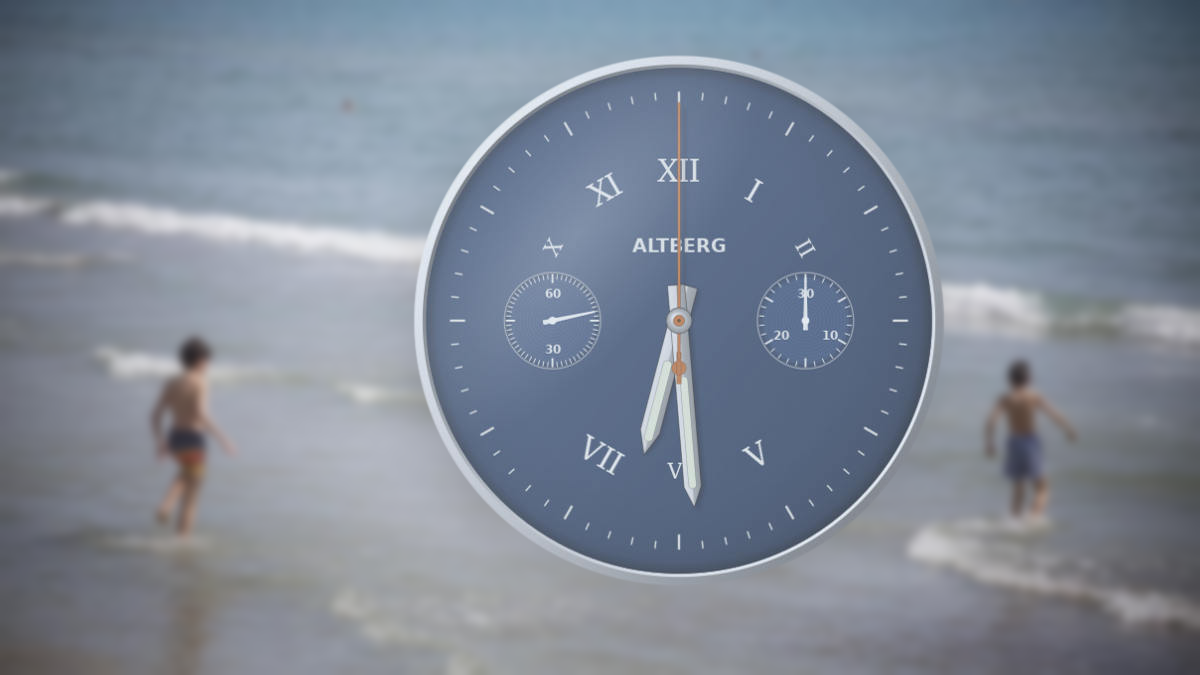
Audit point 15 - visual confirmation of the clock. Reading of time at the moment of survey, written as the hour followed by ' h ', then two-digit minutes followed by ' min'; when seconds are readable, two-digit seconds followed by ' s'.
6 h 29 min 13 s
